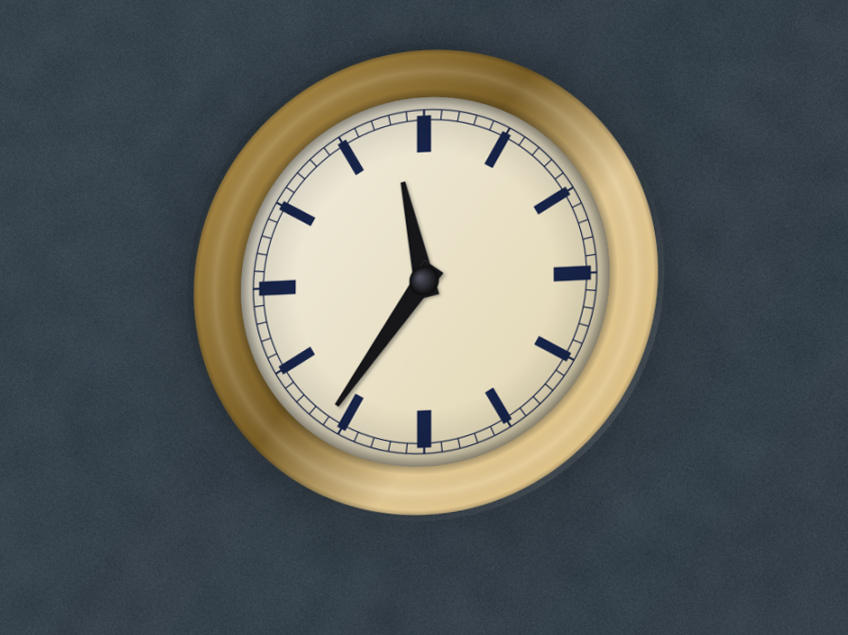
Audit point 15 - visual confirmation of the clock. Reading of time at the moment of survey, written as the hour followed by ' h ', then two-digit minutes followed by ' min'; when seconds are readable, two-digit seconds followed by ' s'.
11 h 36 min
